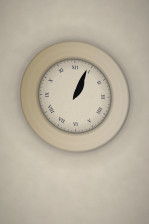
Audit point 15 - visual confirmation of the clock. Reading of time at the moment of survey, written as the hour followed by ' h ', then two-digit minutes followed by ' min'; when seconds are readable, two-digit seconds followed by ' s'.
1 h 04 min
